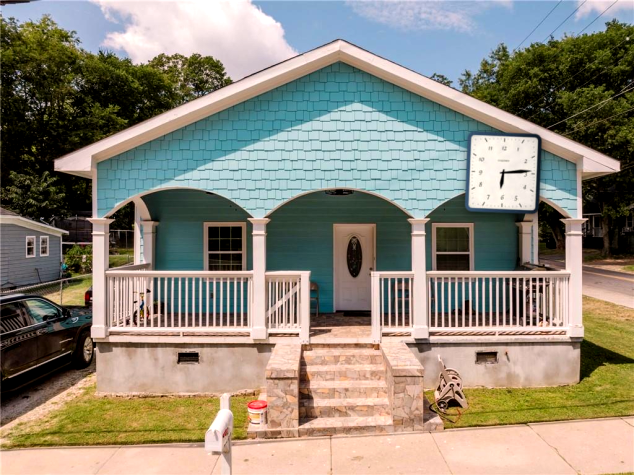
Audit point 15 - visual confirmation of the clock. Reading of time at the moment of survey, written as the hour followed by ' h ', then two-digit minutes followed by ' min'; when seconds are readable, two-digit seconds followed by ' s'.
6 h 14 min
